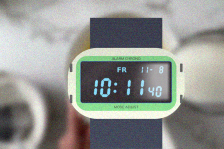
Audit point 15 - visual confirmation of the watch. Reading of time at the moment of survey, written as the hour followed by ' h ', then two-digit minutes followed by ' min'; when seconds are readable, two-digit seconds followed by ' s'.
10 h 11 min 40 s
